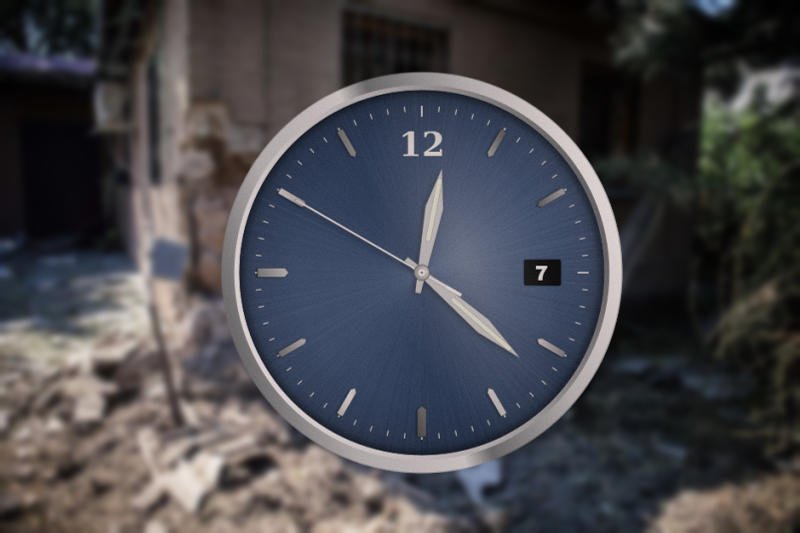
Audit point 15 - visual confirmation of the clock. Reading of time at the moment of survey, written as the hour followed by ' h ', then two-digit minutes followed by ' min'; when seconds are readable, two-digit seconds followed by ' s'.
12 h 21 min 50 s
